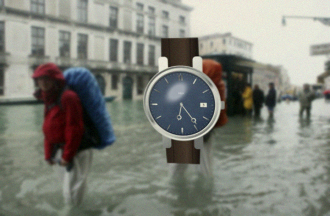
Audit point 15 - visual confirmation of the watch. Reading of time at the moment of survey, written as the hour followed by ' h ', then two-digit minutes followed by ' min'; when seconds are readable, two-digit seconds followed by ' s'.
6 h 24 min
